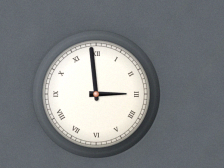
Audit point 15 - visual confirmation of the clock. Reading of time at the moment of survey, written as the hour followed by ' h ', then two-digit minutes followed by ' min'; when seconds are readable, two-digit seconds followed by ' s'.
2 h 59 min
